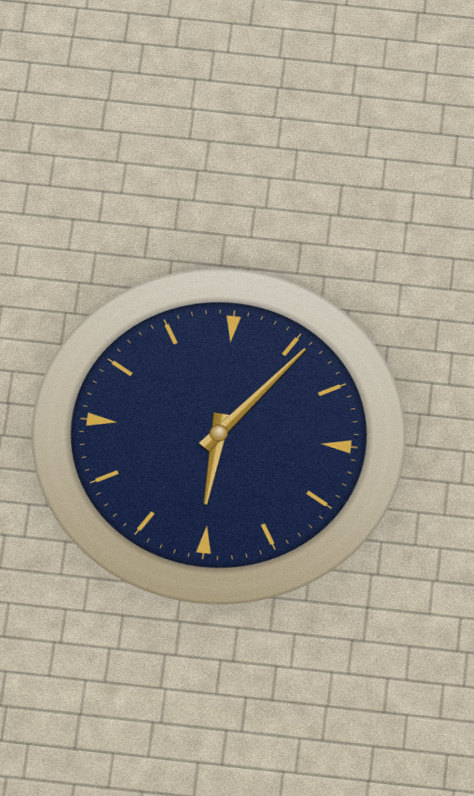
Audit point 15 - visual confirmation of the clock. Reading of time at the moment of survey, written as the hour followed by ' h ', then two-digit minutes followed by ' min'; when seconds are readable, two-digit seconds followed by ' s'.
6 h 06 min
